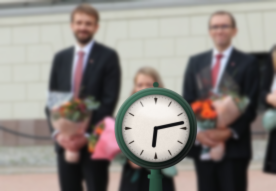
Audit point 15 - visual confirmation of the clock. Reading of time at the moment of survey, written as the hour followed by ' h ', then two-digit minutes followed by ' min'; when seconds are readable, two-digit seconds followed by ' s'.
6 h 13 min
